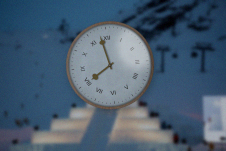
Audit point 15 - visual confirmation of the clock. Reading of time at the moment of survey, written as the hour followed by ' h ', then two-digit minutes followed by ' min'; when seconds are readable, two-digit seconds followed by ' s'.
7 h 58 min
